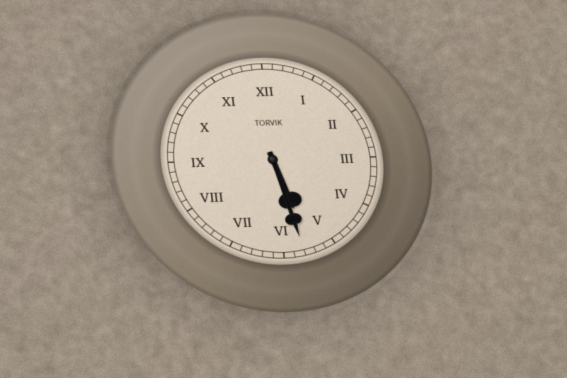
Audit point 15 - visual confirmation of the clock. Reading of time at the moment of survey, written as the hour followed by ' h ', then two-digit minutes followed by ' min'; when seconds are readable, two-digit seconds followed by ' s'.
5 h 28 min
